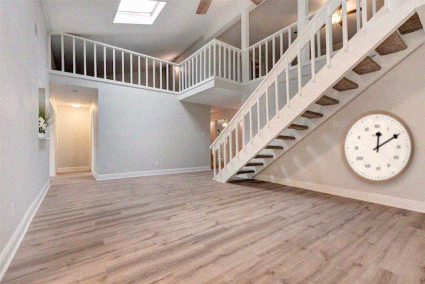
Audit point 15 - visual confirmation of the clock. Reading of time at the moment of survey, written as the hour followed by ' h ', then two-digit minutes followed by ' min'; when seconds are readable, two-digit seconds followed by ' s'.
12 h 10 min
